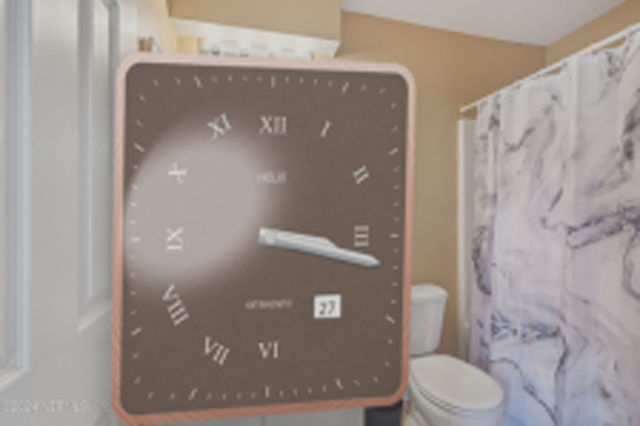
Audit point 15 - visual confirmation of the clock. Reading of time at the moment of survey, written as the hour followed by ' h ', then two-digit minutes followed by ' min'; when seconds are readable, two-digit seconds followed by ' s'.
3 h 17 min
